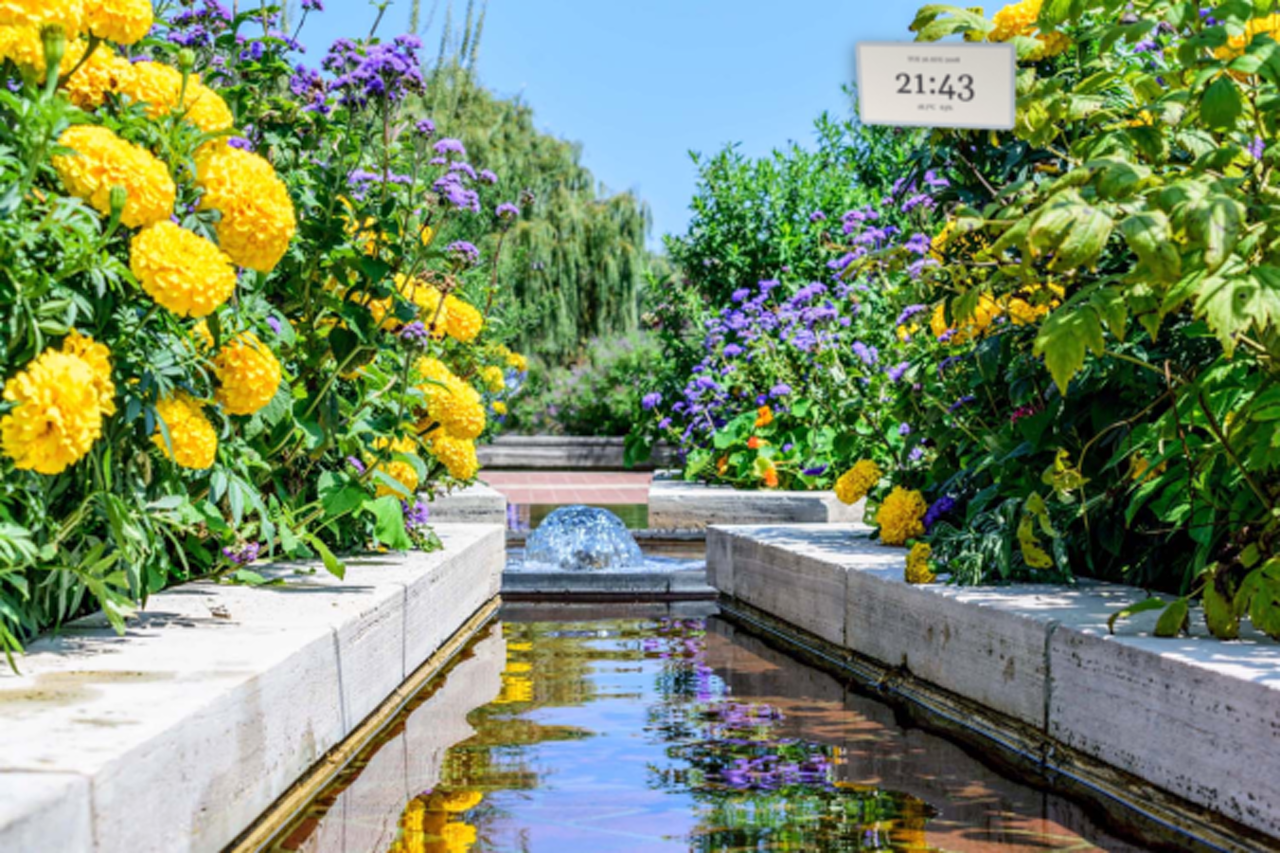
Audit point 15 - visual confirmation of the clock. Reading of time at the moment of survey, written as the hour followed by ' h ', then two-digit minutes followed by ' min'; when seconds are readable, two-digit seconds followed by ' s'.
21 h 43 min
